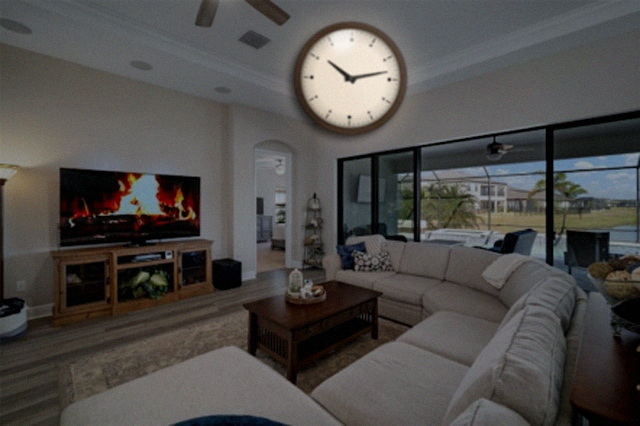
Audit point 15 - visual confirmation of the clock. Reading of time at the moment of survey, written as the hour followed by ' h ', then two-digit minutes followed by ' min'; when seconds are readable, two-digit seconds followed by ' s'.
10 h 13 min
